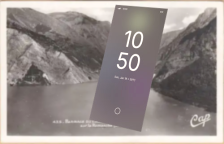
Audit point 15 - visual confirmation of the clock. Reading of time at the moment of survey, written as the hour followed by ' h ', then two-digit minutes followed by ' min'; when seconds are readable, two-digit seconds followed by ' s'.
10 h 50 min
